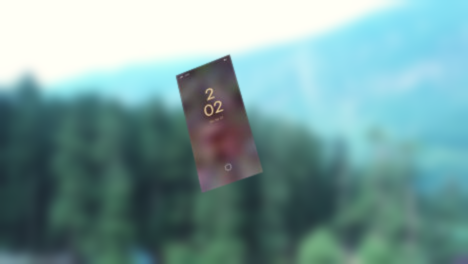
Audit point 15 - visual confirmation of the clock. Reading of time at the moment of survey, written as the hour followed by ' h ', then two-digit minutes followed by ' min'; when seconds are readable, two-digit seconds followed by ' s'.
2 h 02 min
